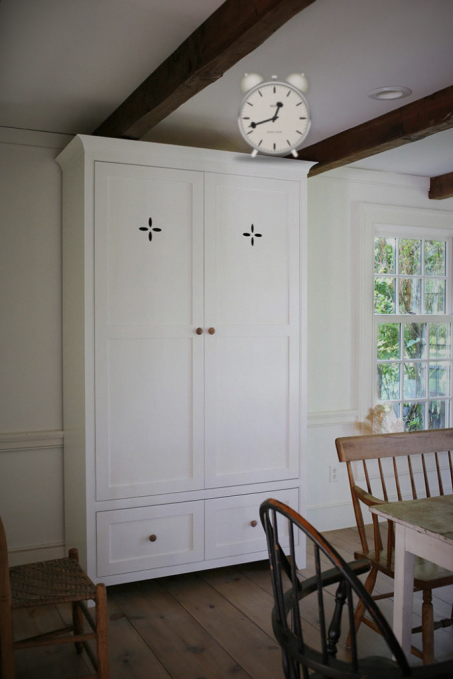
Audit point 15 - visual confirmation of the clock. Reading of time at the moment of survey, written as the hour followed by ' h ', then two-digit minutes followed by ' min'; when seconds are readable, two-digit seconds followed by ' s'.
12 h 42 min
